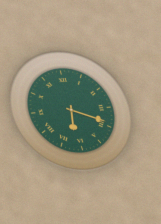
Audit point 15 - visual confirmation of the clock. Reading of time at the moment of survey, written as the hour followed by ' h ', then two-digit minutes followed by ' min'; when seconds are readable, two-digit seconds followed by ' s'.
6 h 19 min
